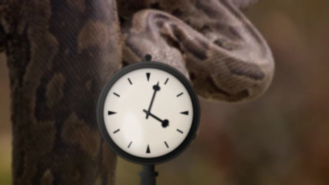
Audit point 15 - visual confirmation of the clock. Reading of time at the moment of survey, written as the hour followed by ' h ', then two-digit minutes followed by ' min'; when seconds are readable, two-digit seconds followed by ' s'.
4 h 03 min
